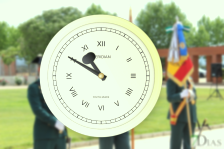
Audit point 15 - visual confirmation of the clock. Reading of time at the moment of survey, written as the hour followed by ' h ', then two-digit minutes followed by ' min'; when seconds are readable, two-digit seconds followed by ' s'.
10 h 50 min
